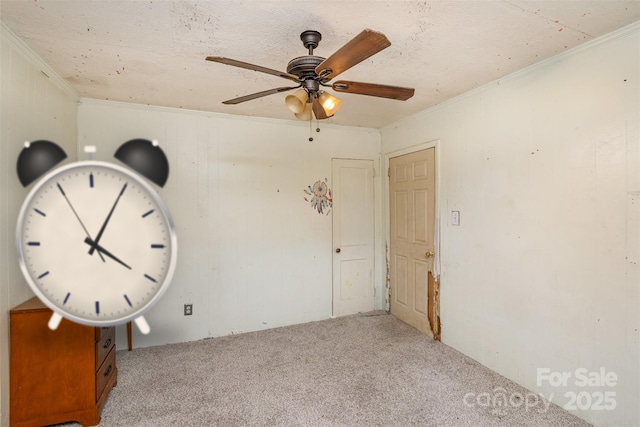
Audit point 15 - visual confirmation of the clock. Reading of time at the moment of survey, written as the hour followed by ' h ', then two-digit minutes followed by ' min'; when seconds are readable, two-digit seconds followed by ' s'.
4 h 04 min 55 s
